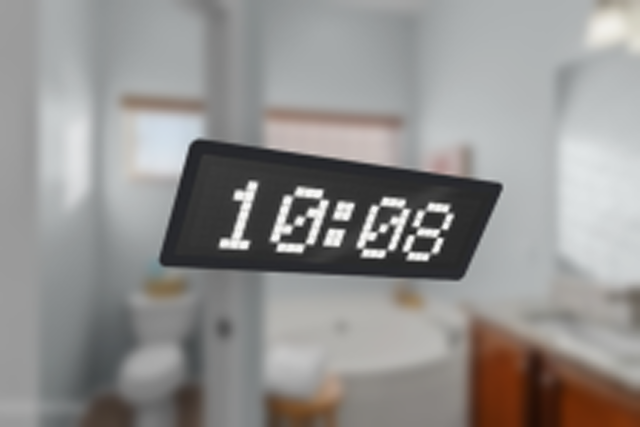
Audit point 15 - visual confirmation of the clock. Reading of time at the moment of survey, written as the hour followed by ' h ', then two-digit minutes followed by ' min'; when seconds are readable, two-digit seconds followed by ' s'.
10 h 08 min
